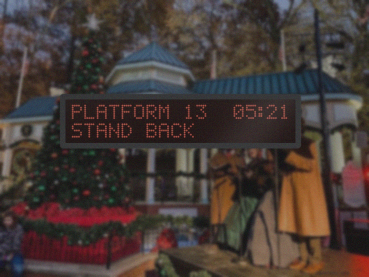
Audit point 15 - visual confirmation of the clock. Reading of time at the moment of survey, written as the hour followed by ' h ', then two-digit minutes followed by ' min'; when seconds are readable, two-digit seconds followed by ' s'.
5 h 21 min
